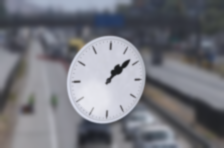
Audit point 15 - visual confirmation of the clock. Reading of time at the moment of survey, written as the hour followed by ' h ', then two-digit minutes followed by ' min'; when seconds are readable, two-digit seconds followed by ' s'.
1 h 08 min
